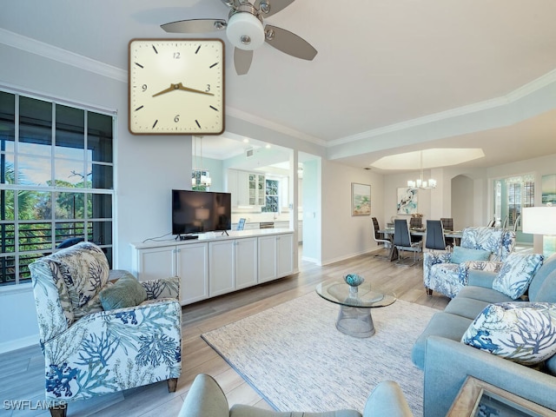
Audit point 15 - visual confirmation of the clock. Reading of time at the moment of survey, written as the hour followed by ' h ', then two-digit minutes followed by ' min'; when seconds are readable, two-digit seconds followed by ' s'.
8 h 17 min
